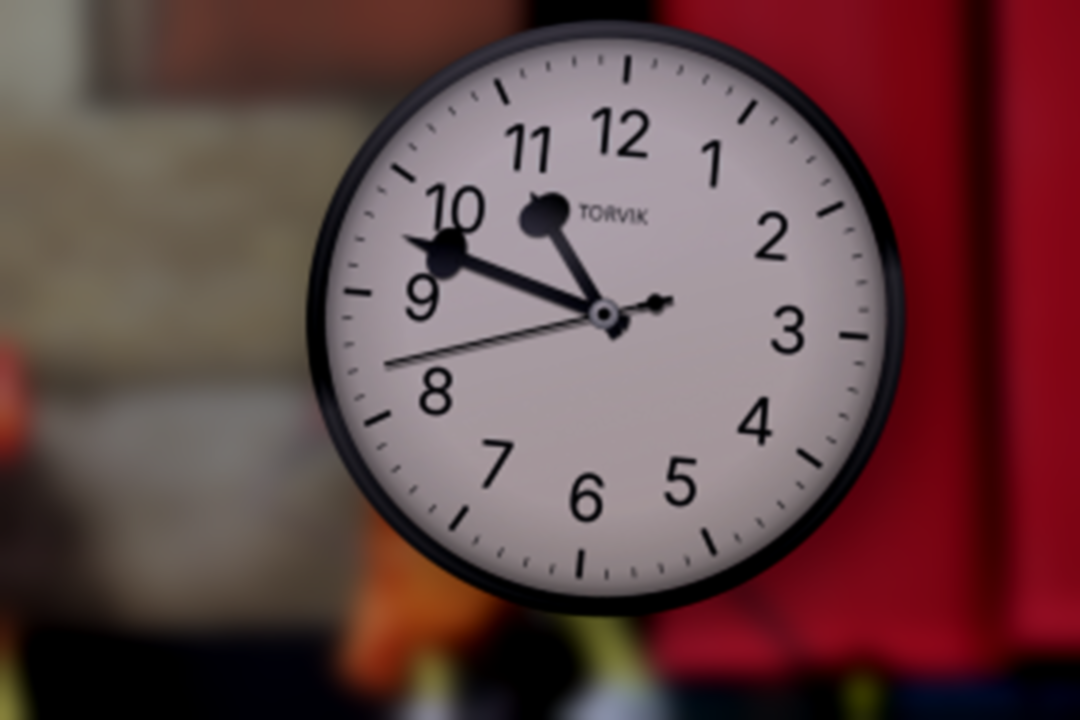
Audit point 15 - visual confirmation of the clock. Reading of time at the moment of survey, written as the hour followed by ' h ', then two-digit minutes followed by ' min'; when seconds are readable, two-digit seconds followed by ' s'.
10 h 47 min 42 s
